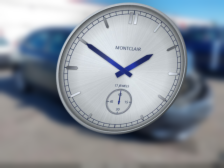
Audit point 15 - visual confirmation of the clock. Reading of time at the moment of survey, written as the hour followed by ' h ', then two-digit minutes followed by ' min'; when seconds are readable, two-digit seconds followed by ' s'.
1 h 50 min
